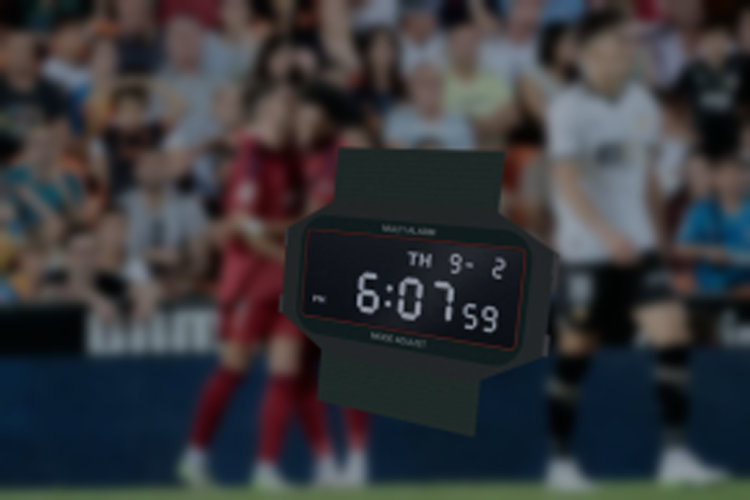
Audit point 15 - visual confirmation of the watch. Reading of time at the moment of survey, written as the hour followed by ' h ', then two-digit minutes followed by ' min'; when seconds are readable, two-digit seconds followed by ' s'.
6 h 07 min 59 s
